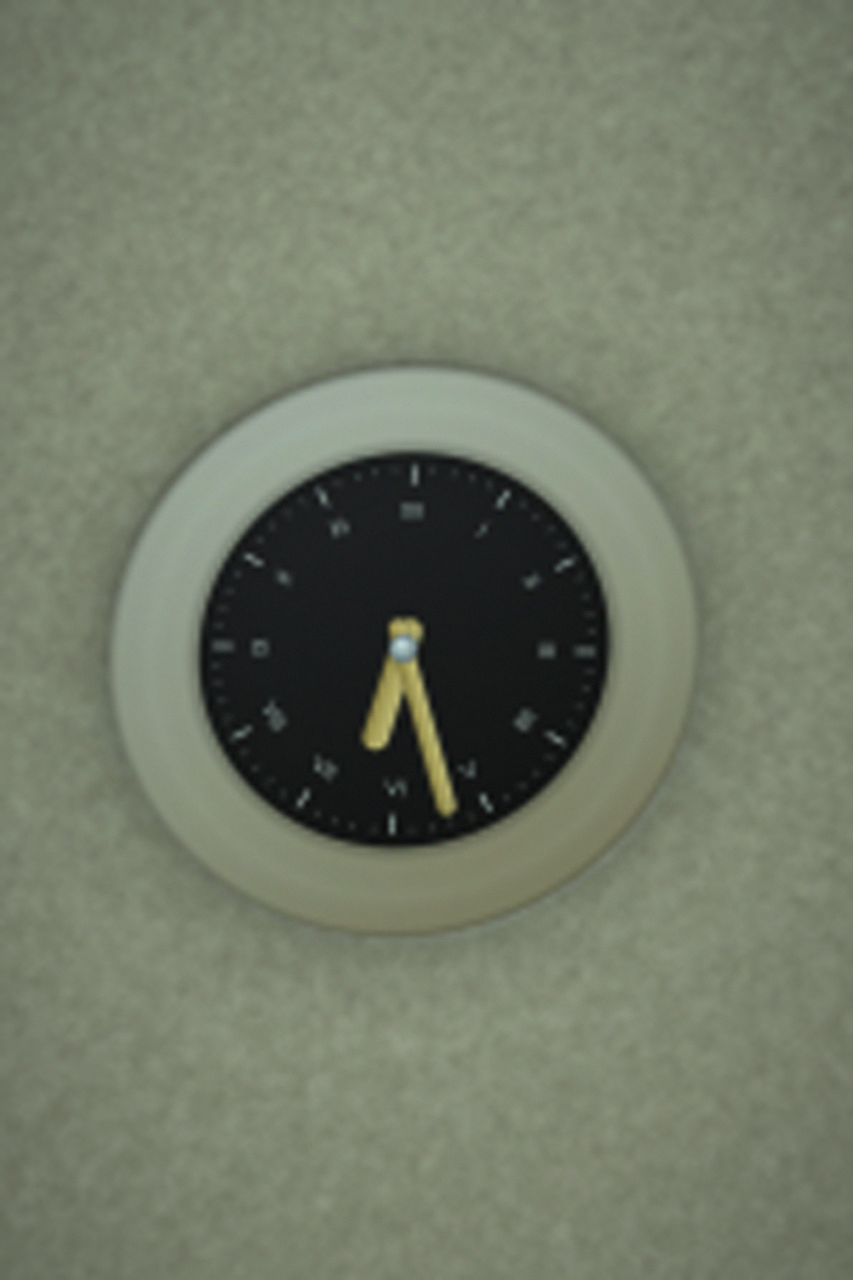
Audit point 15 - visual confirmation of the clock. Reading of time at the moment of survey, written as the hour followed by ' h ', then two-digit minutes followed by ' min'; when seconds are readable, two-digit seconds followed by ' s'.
6 h 27 min
